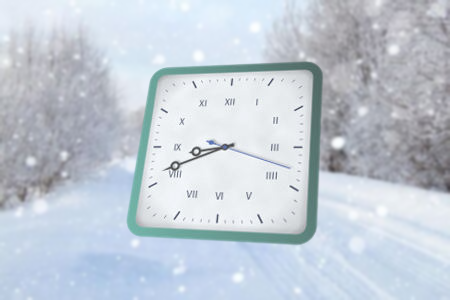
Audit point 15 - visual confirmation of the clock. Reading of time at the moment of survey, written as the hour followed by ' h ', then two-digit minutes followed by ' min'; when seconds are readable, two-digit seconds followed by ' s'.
8 h 41 min 18 s
